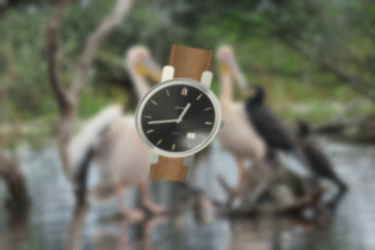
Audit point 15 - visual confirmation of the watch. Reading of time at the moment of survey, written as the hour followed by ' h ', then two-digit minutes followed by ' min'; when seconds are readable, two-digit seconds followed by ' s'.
12 h 43 min
